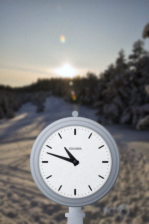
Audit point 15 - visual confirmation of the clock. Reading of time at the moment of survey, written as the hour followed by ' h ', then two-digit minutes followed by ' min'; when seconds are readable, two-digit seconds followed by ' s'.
10 h 48 min
